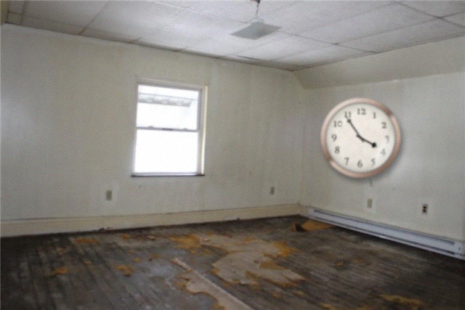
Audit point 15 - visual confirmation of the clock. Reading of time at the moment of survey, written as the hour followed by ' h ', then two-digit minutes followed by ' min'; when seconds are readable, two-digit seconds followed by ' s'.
3 h 54 min
